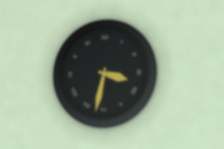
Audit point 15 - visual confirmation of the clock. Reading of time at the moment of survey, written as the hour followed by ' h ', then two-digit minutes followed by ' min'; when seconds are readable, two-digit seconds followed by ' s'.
3 h 32 min
